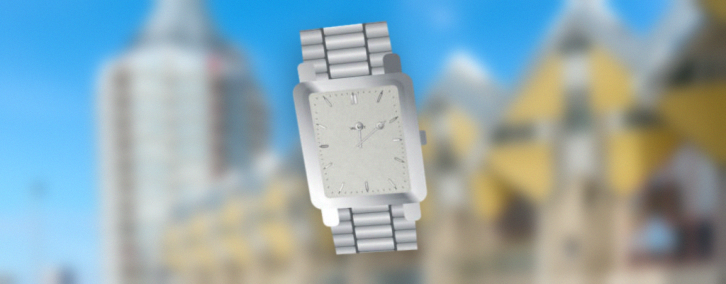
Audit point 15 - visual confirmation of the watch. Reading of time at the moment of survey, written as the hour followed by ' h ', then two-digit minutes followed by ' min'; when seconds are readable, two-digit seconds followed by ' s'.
12 h 09 min
